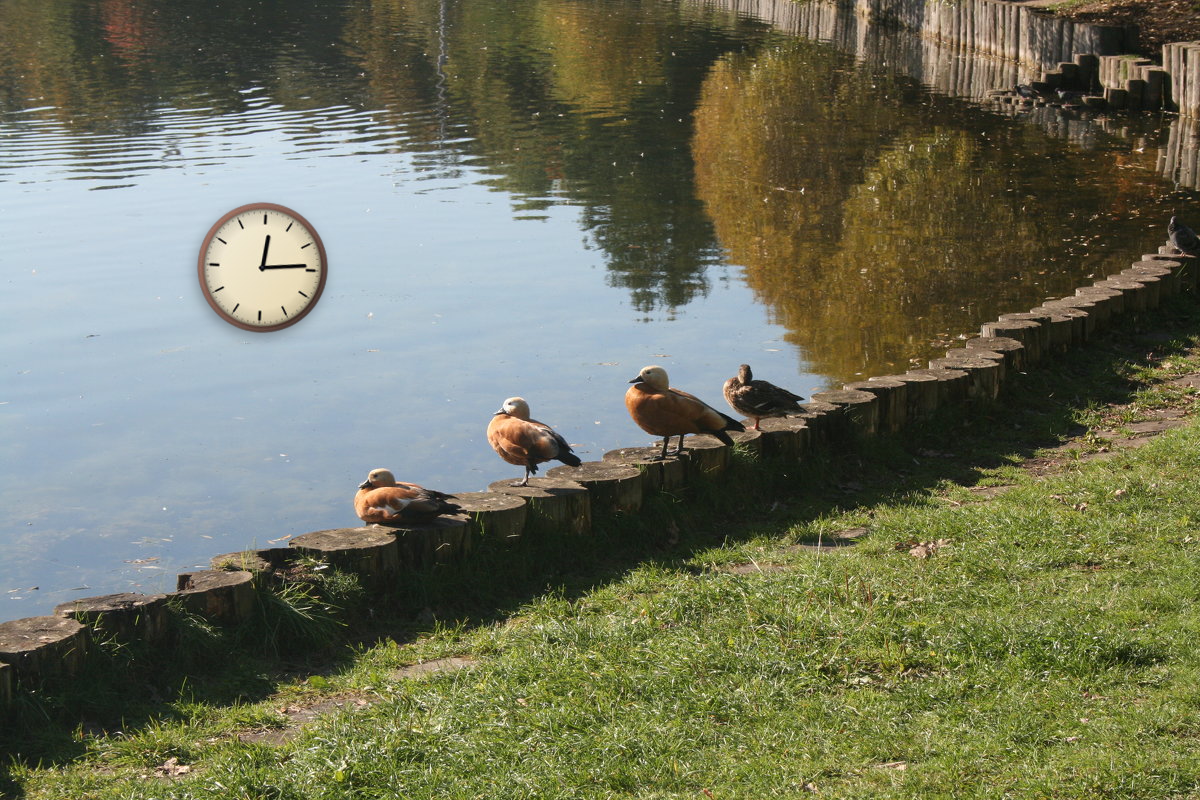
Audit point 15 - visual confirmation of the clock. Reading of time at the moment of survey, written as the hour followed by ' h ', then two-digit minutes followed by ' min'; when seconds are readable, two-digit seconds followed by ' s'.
12 h 14 min
